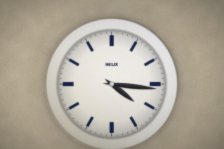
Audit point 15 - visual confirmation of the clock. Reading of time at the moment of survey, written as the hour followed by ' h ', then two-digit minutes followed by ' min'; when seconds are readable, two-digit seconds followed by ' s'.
4 h 16 min
